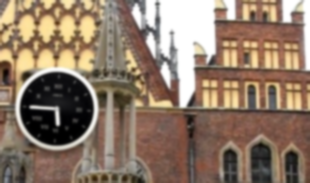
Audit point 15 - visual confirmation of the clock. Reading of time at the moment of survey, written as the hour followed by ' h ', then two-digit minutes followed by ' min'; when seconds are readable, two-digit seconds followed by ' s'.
5 h 45 min
